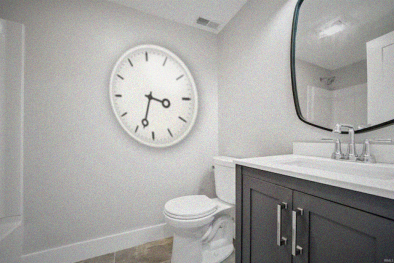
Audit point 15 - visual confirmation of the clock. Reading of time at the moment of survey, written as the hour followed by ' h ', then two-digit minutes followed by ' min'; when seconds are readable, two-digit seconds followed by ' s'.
3 h 33 min
